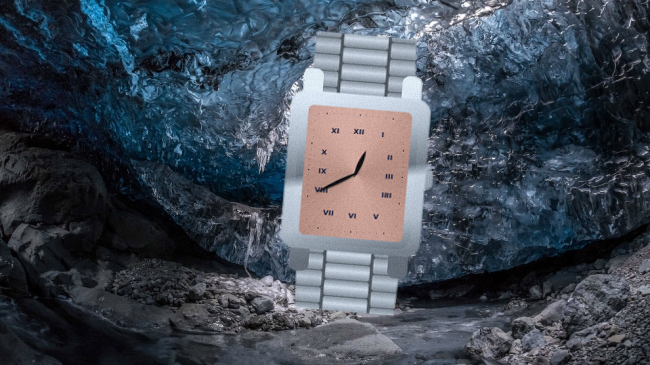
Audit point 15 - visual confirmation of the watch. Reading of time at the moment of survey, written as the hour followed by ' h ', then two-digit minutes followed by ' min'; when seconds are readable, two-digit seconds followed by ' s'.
12 h 40 min
